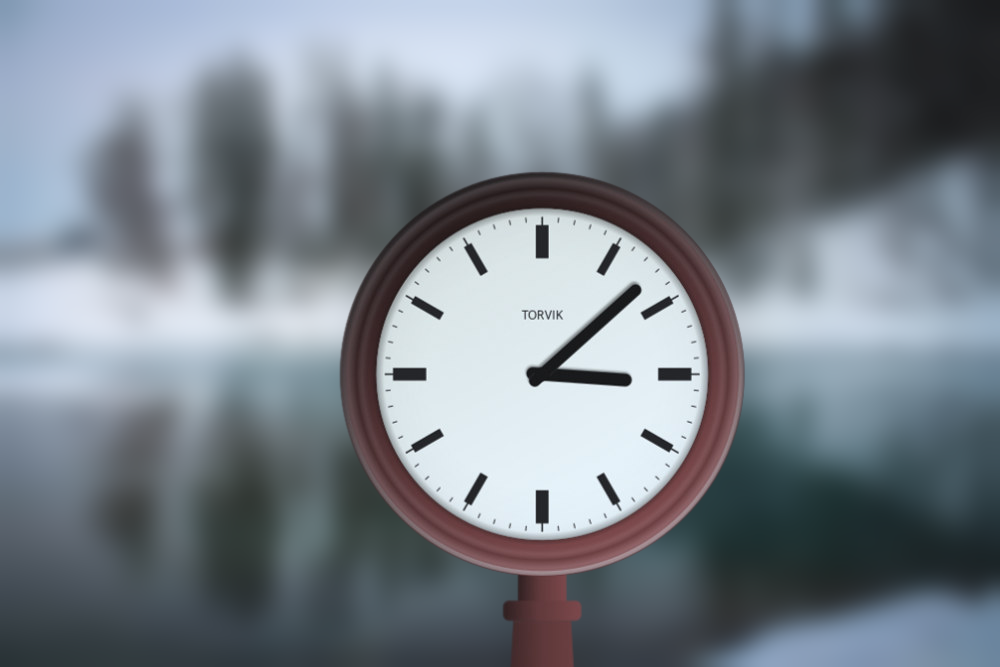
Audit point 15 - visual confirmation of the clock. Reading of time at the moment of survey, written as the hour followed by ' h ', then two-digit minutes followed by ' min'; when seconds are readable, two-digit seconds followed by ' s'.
3 h 08 min
